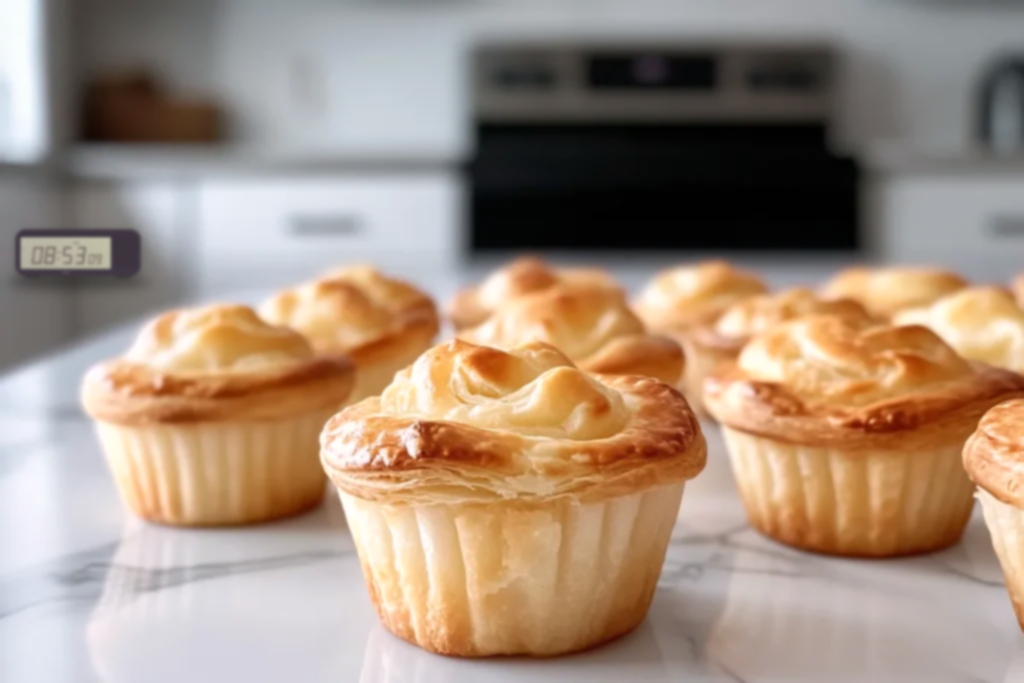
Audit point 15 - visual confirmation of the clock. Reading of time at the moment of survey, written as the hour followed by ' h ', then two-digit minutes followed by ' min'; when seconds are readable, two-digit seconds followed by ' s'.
8 h 53 min
